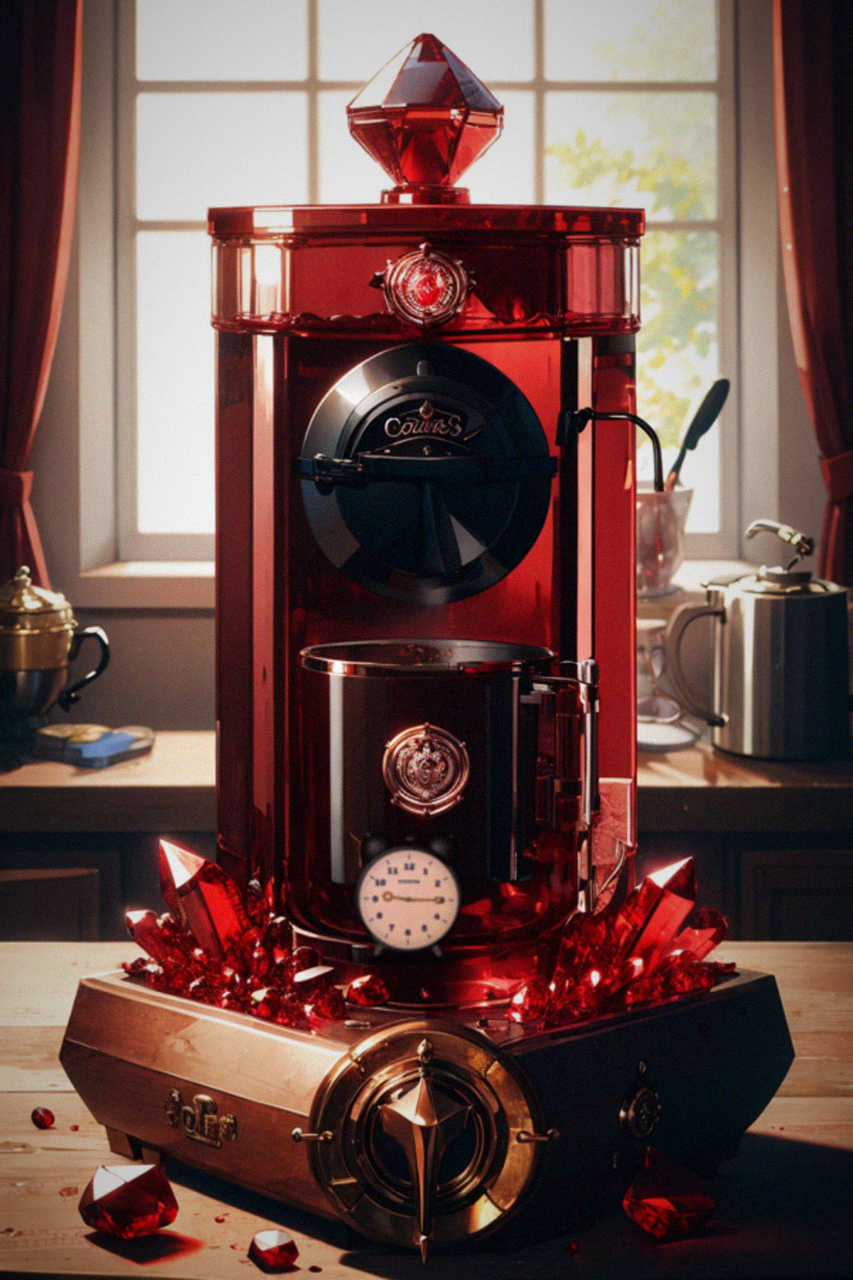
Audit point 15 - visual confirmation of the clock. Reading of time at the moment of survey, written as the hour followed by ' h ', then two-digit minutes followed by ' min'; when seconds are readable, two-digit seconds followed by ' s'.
9 h 15 min
